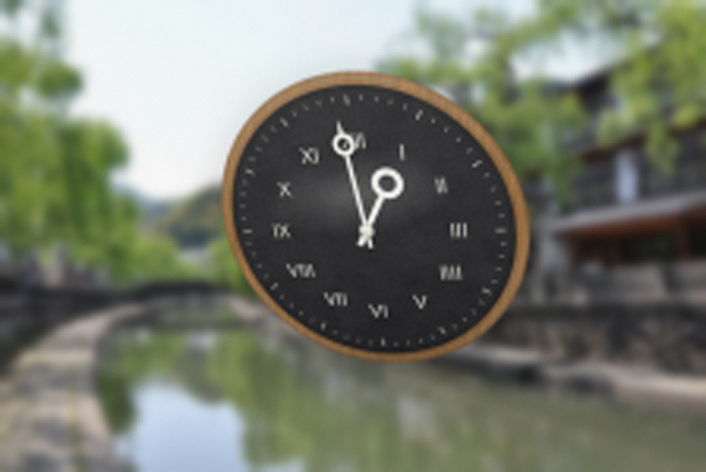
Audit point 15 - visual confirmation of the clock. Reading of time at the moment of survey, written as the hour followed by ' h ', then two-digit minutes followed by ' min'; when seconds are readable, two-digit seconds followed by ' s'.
12 h 59 min
